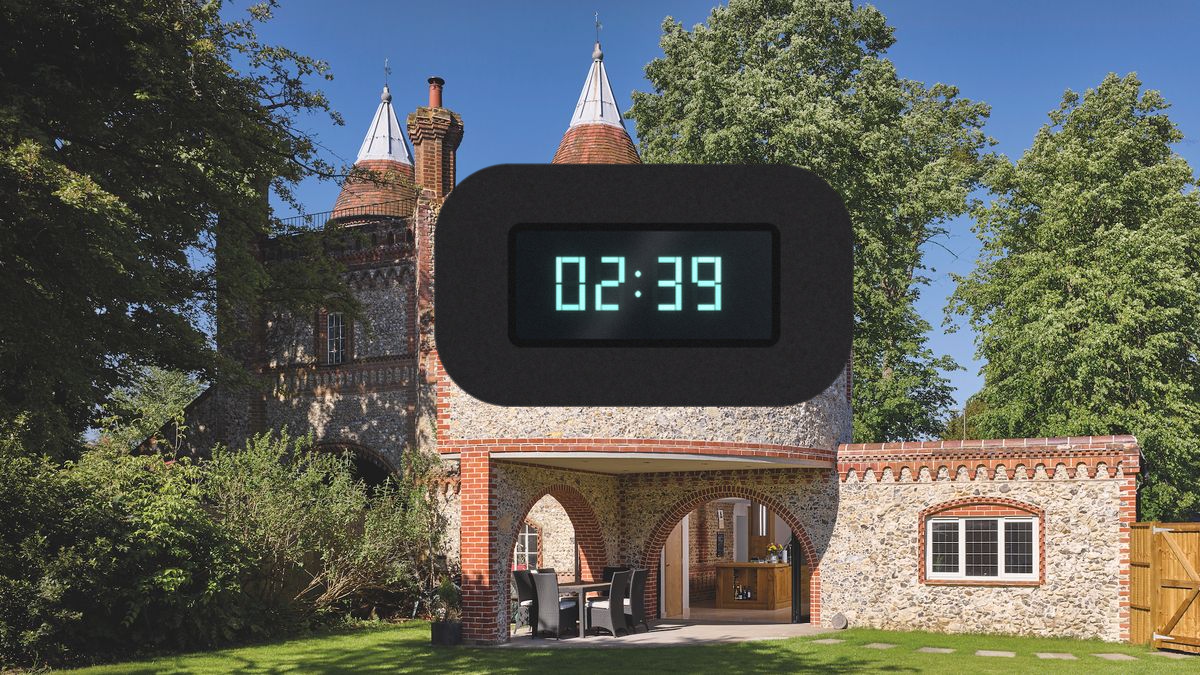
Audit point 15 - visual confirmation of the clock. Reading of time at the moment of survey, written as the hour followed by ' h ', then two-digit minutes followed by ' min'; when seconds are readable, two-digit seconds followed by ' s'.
2 h 39 min
